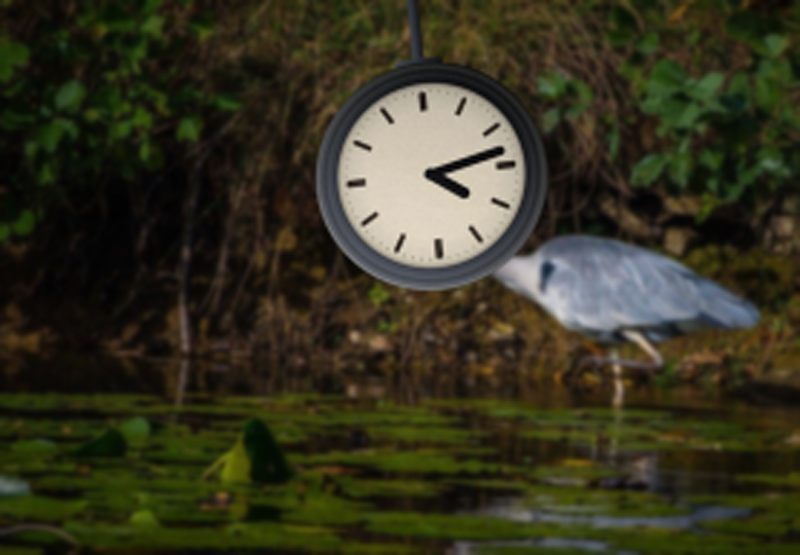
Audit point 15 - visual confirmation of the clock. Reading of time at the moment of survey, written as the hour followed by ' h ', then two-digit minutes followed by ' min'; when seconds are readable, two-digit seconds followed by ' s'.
4 h 13 min
